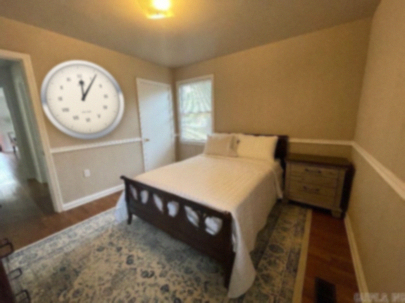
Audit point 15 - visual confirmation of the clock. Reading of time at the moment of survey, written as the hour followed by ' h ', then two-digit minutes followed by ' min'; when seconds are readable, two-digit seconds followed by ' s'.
12 h 06 min
